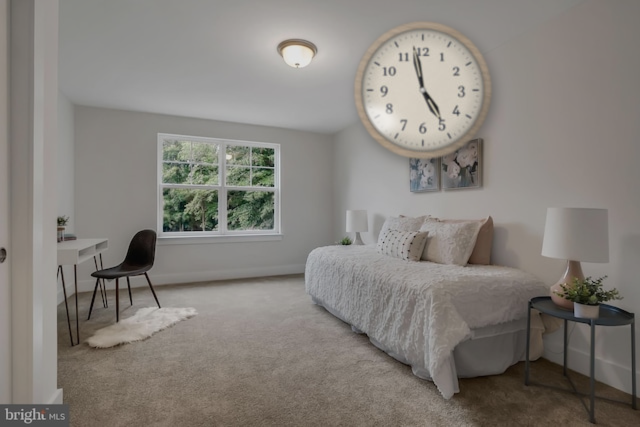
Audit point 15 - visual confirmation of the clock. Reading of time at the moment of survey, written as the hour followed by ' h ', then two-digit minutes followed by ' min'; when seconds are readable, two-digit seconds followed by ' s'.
4 h 58 min
